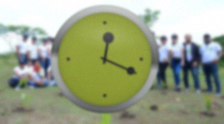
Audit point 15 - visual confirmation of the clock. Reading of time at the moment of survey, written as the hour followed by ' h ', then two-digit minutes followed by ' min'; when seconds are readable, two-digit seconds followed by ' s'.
12 h 19 min
